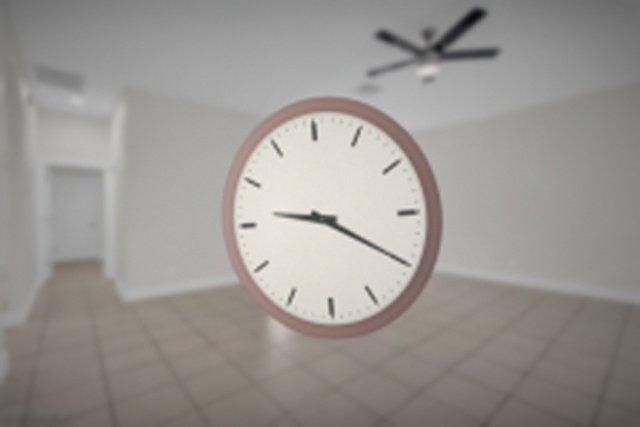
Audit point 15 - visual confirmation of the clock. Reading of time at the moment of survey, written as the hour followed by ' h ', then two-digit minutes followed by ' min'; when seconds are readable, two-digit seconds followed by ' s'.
9 h 20 min
